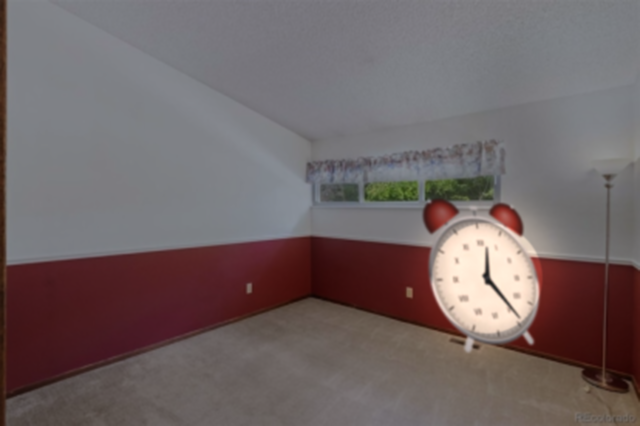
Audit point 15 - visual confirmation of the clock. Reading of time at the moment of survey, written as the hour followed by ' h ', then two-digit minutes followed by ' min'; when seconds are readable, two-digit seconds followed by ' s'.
12 h 24 min
